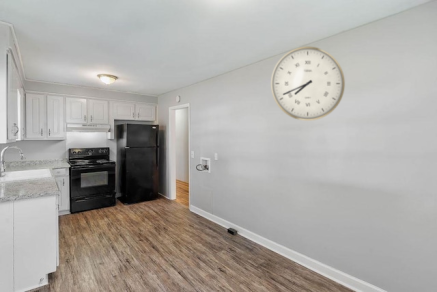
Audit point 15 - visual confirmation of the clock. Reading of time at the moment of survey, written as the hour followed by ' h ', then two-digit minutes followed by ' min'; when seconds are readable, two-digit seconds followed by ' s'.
7 h 41 min
